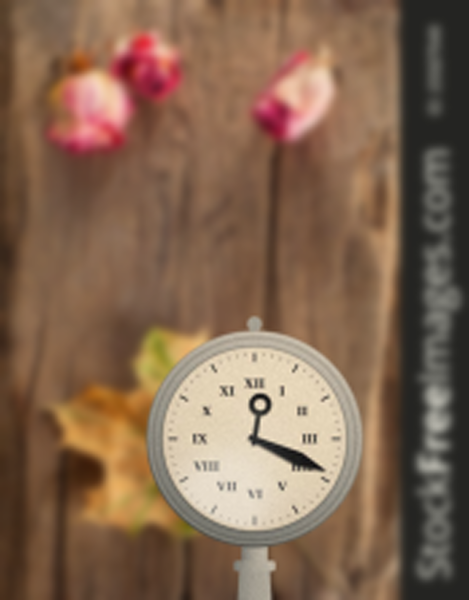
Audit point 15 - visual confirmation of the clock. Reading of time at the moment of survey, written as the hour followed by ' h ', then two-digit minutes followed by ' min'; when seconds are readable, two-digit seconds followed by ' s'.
12 h 19 min
